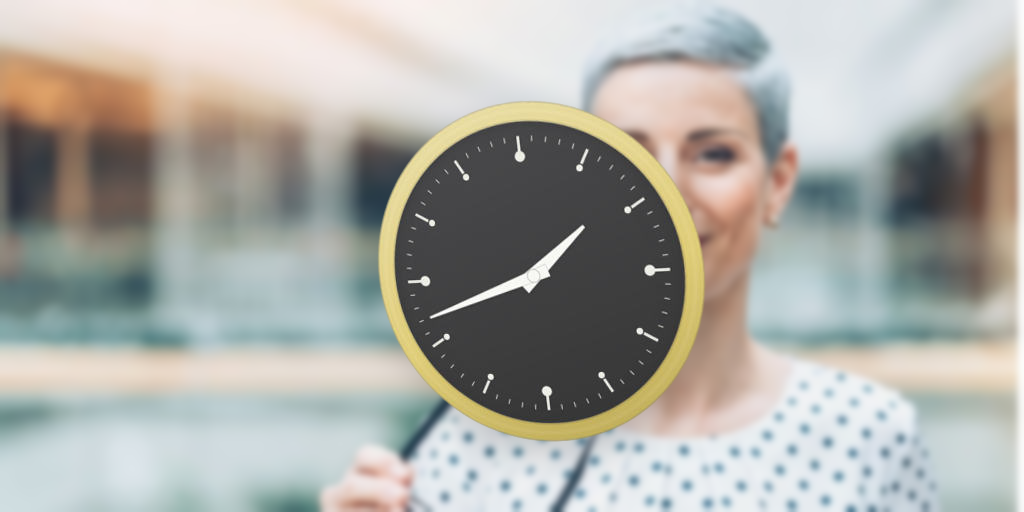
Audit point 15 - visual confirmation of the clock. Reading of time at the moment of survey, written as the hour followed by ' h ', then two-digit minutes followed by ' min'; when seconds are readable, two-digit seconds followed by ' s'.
1 h 42 min
